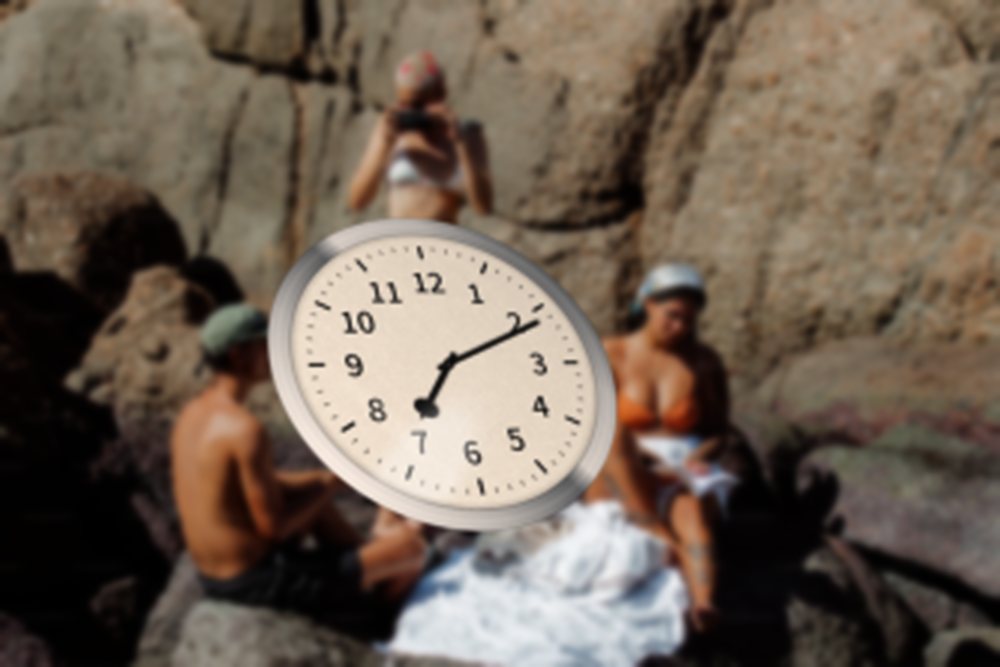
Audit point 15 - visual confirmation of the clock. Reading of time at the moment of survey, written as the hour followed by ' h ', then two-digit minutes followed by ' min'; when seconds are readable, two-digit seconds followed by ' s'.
7 h 11 min
